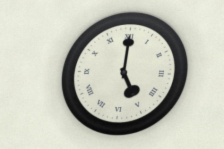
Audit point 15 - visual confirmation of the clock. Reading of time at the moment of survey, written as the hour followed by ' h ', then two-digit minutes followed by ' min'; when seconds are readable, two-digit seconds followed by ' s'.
5 h 00 min
